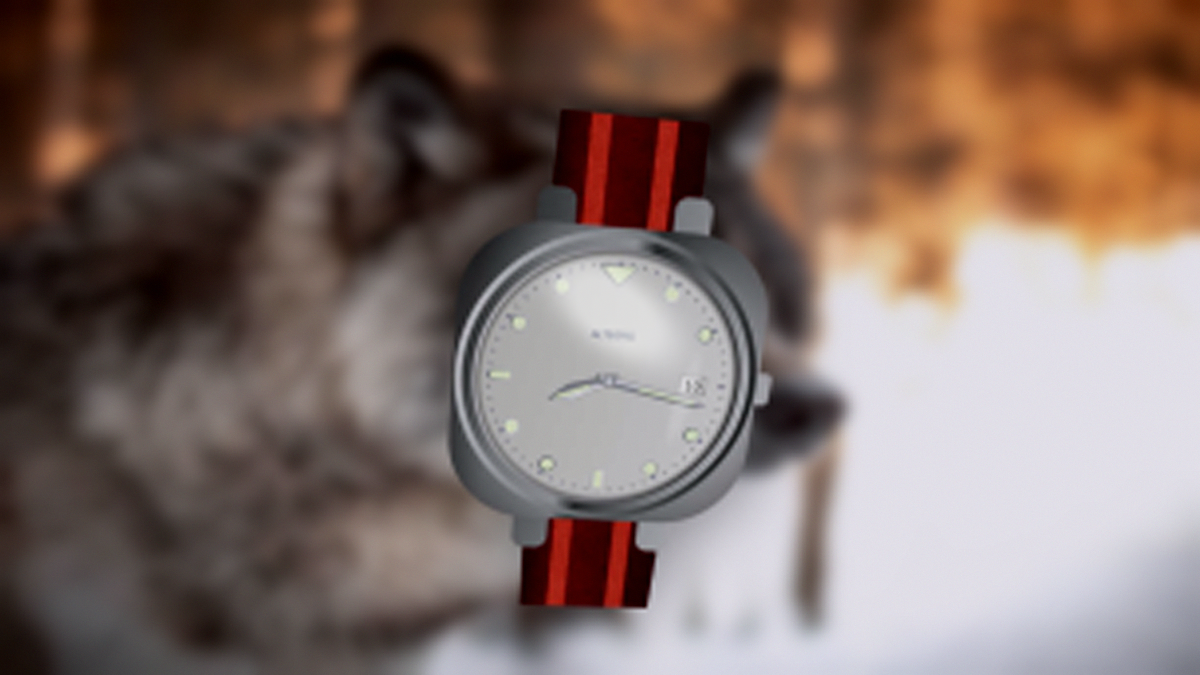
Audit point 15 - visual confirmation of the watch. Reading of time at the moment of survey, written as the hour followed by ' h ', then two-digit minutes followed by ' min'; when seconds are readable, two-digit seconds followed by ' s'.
8 h 17 min
